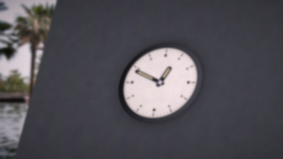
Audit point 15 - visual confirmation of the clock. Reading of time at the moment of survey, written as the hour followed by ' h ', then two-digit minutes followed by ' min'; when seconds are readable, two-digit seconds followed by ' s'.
12 h 49 min
